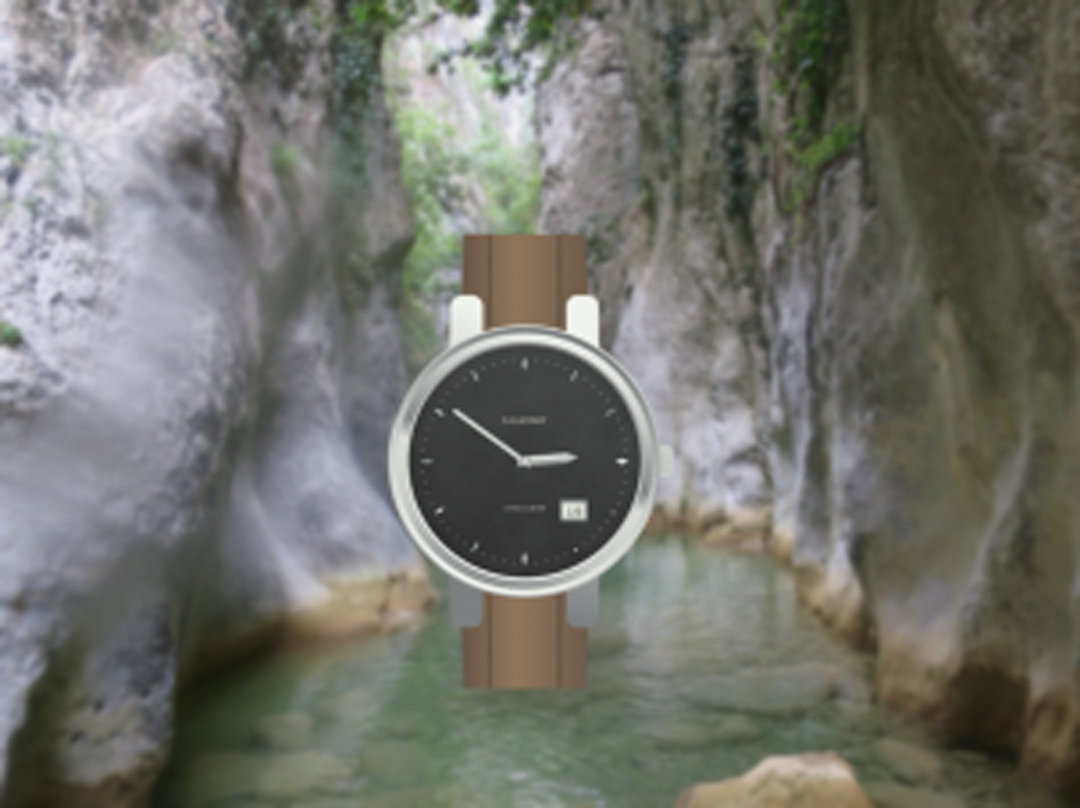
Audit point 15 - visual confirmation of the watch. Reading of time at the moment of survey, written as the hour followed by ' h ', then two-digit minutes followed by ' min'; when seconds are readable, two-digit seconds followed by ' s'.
2 h 51 min
